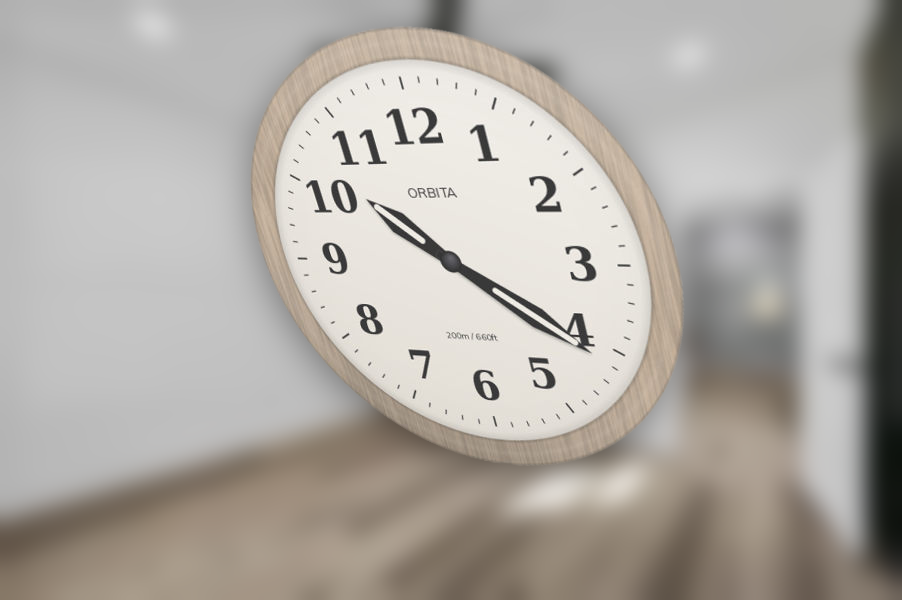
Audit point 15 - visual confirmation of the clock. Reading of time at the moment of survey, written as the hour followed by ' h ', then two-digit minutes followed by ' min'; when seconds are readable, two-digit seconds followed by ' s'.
10 h 21 min
